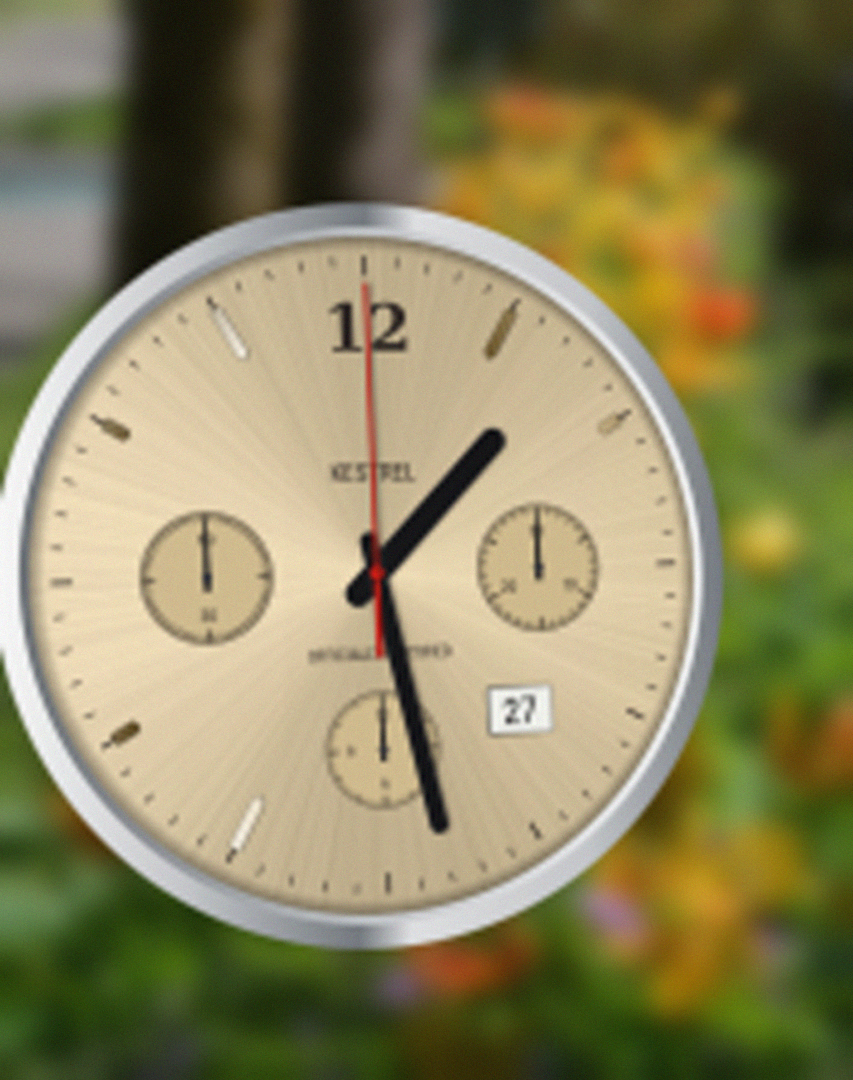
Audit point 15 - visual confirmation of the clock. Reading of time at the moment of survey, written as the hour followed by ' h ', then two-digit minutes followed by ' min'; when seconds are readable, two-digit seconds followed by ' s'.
1 h 28 min
